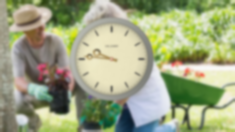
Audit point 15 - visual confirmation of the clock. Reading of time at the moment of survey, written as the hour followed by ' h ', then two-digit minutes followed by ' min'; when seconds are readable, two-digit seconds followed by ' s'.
9 h 46 min
